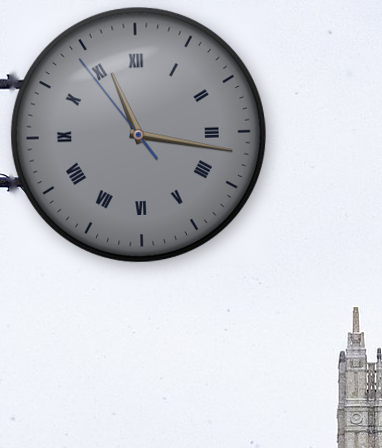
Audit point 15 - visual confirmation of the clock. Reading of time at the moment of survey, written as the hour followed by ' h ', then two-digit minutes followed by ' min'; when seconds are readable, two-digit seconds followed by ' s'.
11 h 16 min 54 s
